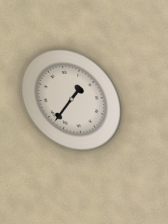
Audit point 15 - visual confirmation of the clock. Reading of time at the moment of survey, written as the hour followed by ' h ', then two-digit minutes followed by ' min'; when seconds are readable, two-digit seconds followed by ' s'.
1 h 38 min
